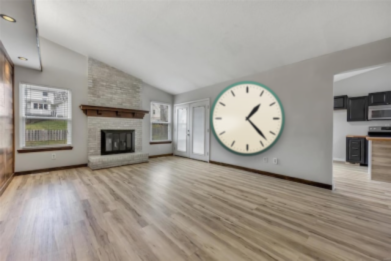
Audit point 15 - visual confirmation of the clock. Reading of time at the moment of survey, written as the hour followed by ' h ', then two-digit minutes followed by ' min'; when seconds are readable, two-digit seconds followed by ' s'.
1 h 23 min
